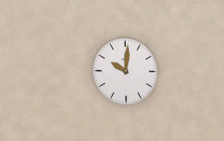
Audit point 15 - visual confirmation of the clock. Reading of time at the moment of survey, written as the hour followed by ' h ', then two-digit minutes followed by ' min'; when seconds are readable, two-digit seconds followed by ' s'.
10 h 01 min
